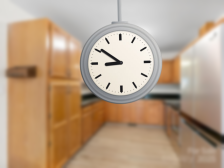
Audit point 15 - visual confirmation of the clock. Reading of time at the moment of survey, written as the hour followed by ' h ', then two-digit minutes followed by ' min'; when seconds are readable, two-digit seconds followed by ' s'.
8 h 51 min
